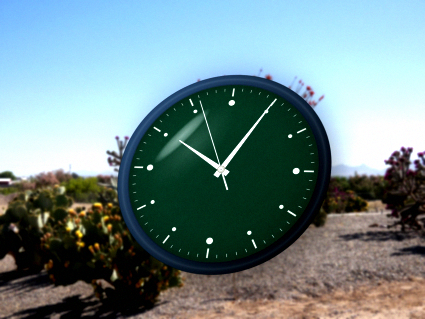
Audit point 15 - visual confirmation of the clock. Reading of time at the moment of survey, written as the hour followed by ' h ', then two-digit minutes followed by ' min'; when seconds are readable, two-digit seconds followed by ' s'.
10 h 04 min 56 s
